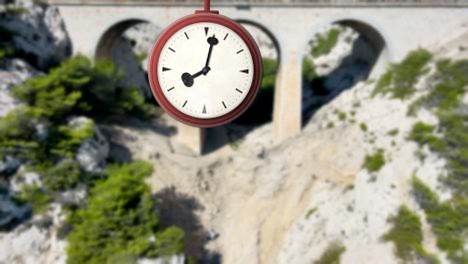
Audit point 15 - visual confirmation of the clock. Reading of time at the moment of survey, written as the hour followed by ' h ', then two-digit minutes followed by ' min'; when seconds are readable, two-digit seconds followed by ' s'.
8 h 02 min
